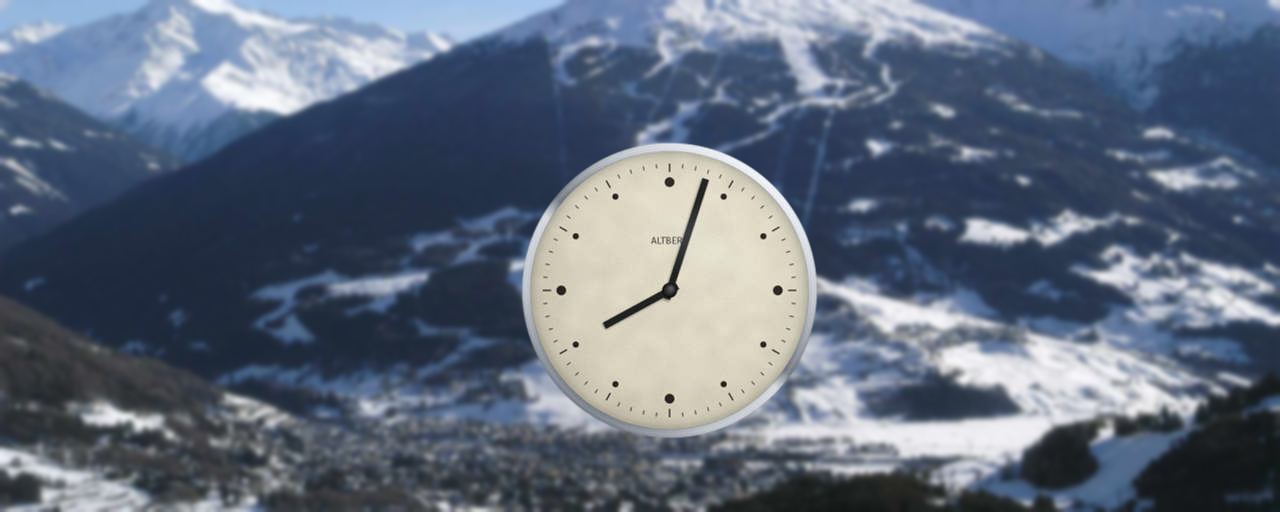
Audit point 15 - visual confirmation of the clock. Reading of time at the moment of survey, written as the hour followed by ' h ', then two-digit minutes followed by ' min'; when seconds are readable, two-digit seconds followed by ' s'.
8 h 03 min
